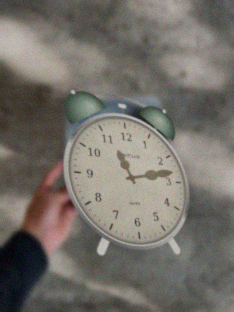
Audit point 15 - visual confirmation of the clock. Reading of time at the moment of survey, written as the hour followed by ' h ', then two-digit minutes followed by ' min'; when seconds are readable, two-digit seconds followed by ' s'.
11 h 13 min
